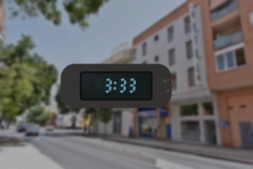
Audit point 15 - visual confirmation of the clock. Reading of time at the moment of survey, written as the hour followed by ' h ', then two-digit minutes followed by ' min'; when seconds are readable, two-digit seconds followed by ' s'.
3 h 33 min
